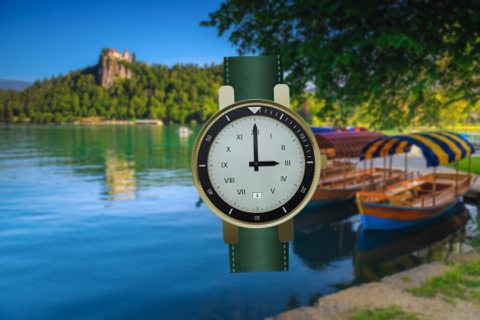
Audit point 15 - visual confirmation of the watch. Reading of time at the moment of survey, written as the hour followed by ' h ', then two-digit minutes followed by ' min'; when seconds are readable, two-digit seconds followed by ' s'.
3 h 00 min
